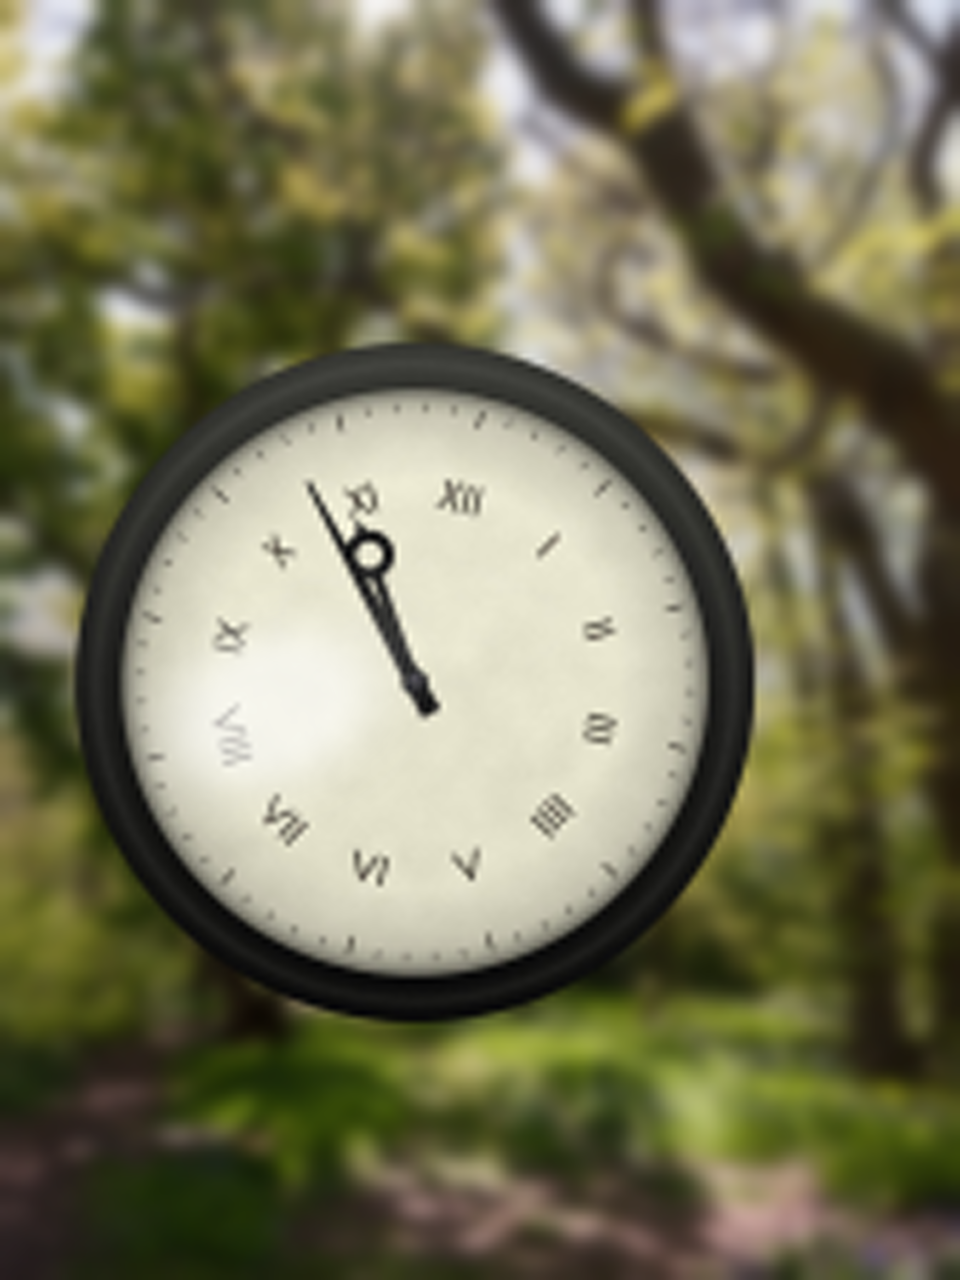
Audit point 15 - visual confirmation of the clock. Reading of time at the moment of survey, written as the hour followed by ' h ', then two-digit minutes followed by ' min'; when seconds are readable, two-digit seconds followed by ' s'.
10 h 53 min
